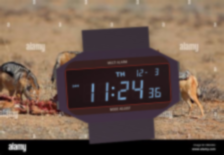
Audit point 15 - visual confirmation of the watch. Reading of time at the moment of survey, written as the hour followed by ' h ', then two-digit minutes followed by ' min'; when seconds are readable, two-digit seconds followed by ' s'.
11 h 24 min
